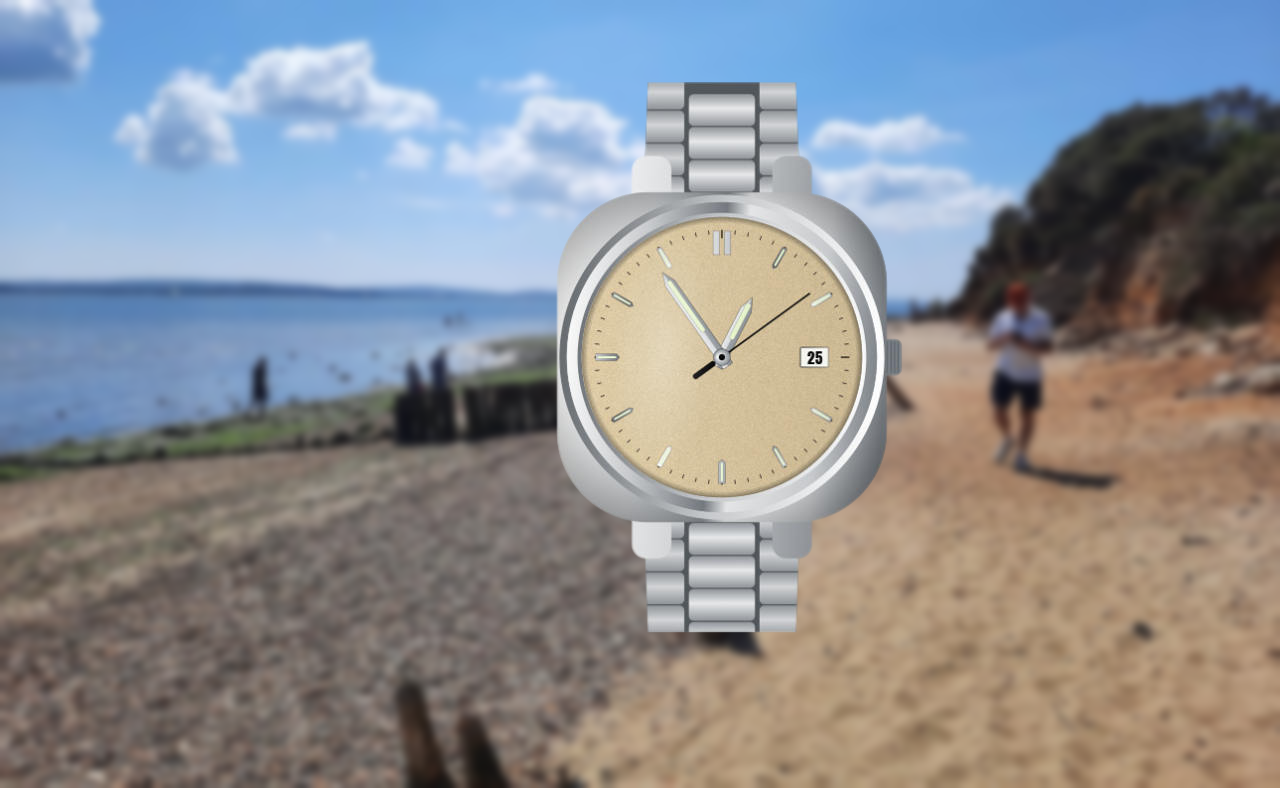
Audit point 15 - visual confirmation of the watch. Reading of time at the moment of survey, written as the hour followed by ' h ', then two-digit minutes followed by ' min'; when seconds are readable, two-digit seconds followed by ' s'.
12 h 54 min 09 s
